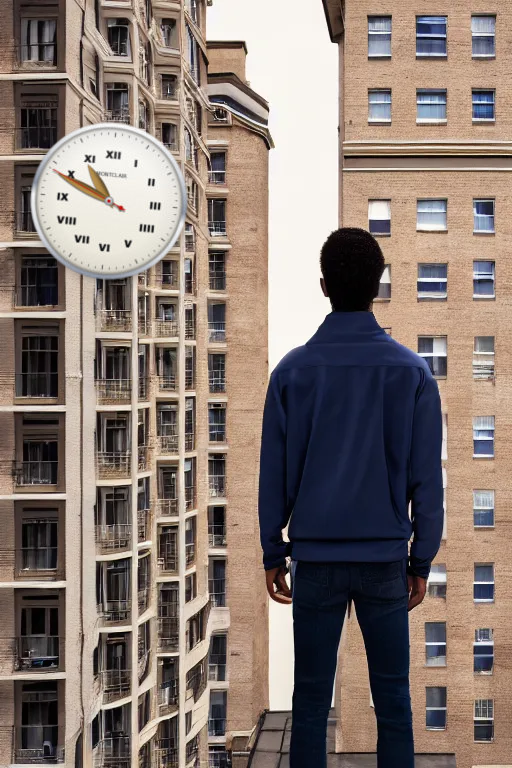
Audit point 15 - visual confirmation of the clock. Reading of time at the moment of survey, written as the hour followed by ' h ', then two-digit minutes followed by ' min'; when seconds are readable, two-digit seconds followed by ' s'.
10 h 48 min 49 s
